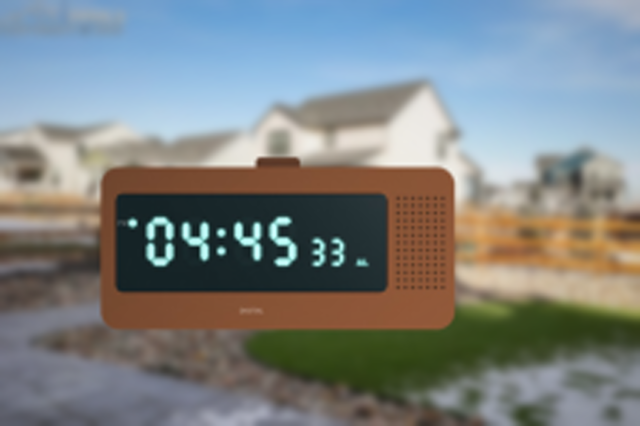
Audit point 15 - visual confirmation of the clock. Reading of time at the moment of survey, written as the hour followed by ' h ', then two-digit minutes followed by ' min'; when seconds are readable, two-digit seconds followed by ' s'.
4 h 45 min 33 s
